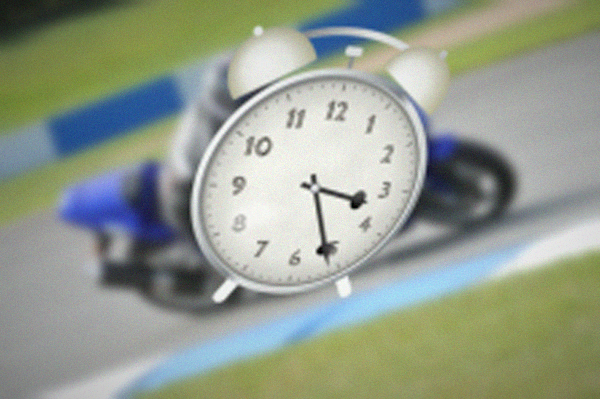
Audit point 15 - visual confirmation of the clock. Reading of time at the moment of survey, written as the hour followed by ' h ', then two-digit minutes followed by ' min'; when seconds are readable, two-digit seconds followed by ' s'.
3 h 26 min
